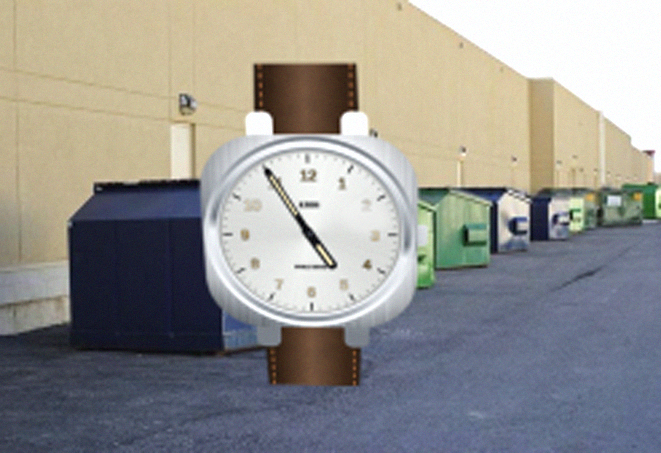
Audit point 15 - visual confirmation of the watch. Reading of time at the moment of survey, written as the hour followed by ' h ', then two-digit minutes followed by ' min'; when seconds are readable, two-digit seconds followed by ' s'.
4 h 55 min
